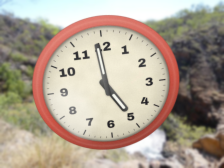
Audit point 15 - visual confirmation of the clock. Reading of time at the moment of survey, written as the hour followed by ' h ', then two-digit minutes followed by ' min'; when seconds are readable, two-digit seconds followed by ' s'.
4 h 59 min
